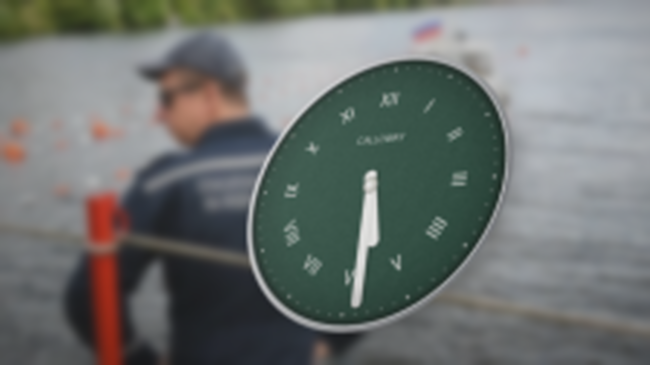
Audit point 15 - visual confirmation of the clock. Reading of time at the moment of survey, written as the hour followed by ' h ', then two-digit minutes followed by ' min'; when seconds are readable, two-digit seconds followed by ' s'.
5 h 29 min
